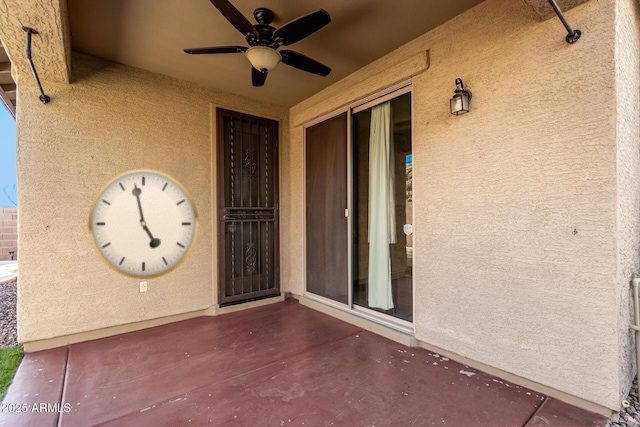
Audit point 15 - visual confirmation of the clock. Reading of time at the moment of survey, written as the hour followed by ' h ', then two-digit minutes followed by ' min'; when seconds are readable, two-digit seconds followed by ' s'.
4 h 58 min
